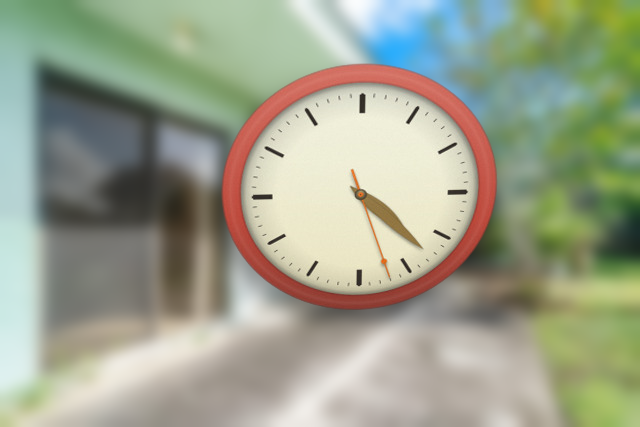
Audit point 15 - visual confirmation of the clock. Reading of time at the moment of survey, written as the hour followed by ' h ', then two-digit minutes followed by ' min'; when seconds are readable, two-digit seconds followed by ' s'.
4 h 22 min 27 s
